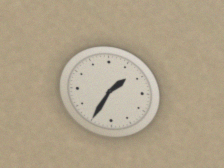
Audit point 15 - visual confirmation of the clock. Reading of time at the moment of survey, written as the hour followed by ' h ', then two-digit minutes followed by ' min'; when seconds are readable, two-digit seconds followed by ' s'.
1 h 35 min
